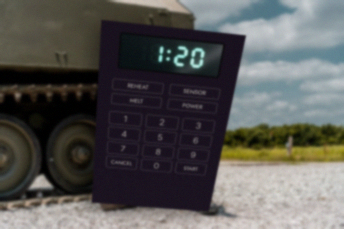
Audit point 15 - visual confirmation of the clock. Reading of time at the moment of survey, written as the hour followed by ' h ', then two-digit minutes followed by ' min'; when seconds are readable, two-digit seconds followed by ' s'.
1 h 20 min
